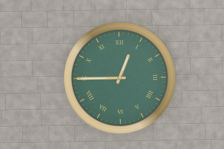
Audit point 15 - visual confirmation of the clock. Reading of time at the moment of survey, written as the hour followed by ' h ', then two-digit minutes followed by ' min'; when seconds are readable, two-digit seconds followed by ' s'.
12 h 45 min
